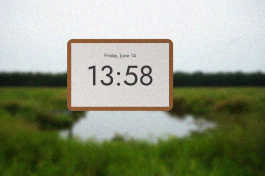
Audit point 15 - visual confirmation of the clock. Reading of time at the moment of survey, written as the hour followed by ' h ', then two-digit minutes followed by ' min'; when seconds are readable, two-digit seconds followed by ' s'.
13 h 58 min
